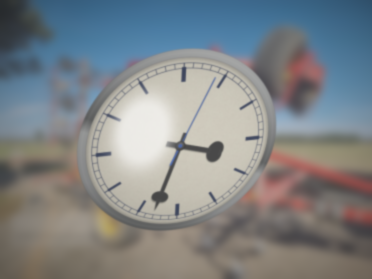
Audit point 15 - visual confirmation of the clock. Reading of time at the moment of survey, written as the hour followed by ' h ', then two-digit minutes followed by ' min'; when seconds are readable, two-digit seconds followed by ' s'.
3 h 33 min 04 s
